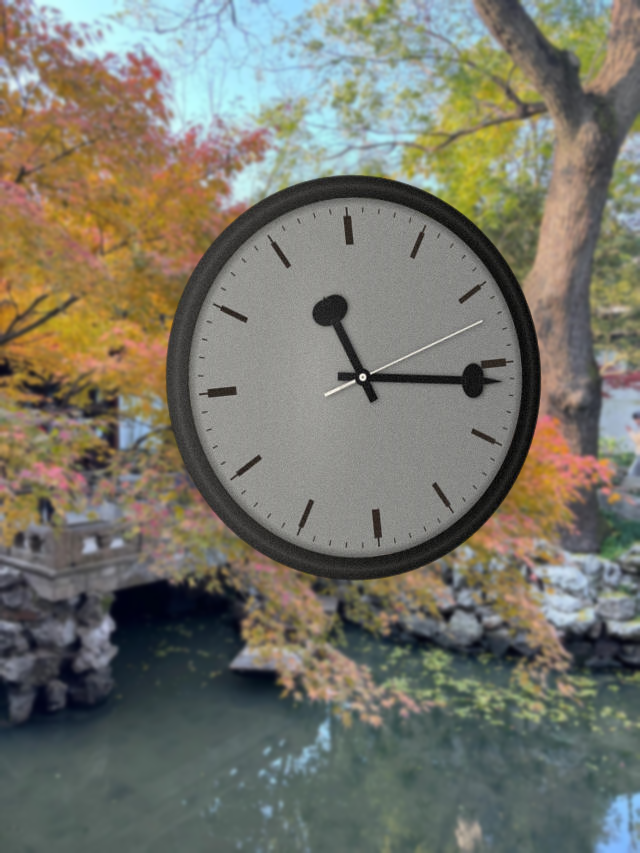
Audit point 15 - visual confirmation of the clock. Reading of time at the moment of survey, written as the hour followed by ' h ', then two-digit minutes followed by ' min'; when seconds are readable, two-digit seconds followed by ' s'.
11 h 16 min 12 s
